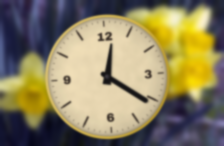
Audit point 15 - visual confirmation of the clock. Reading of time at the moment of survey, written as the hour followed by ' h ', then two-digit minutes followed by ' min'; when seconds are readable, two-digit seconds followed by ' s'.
12 h 21 min
